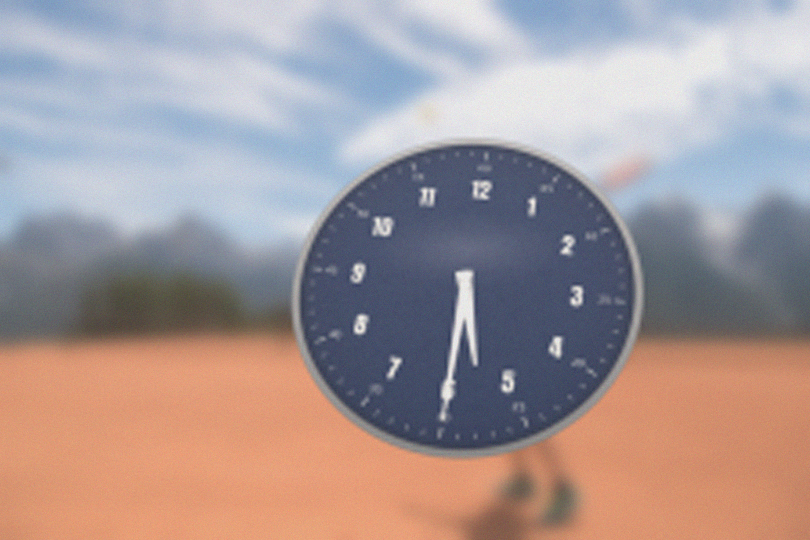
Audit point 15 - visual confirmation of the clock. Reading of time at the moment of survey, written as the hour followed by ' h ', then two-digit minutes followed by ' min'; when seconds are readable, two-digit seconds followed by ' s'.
5 h 30 min
